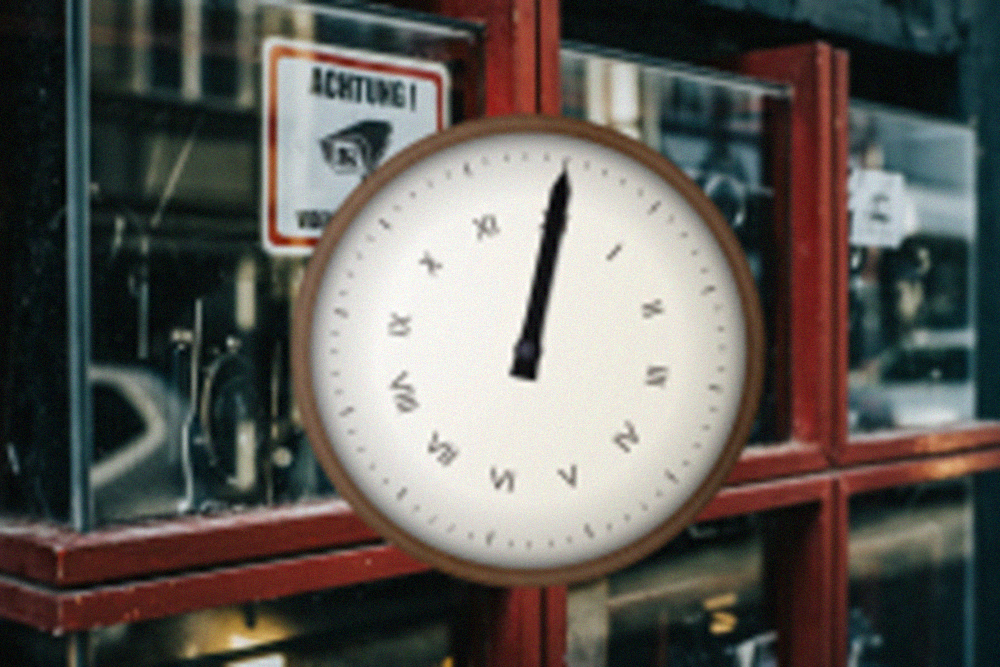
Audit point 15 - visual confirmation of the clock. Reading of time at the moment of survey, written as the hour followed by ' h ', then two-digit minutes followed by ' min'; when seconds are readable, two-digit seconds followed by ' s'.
12 h 00 min
